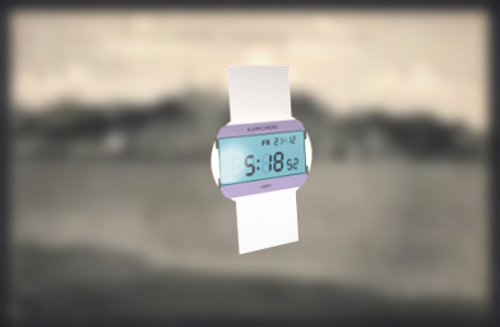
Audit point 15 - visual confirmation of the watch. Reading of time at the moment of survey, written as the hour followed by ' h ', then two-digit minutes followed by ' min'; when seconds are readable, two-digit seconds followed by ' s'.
5 h 18 min 52 s
